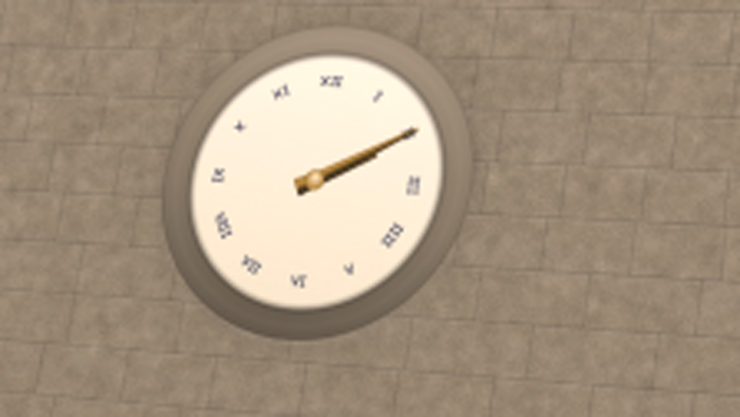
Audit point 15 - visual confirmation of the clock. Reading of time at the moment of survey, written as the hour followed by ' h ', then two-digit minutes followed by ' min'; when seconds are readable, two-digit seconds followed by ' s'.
2 h 10 min
